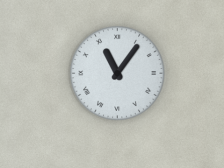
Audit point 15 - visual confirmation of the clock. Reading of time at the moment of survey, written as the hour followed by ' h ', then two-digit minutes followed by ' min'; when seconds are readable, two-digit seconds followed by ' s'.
11 h 06 min
